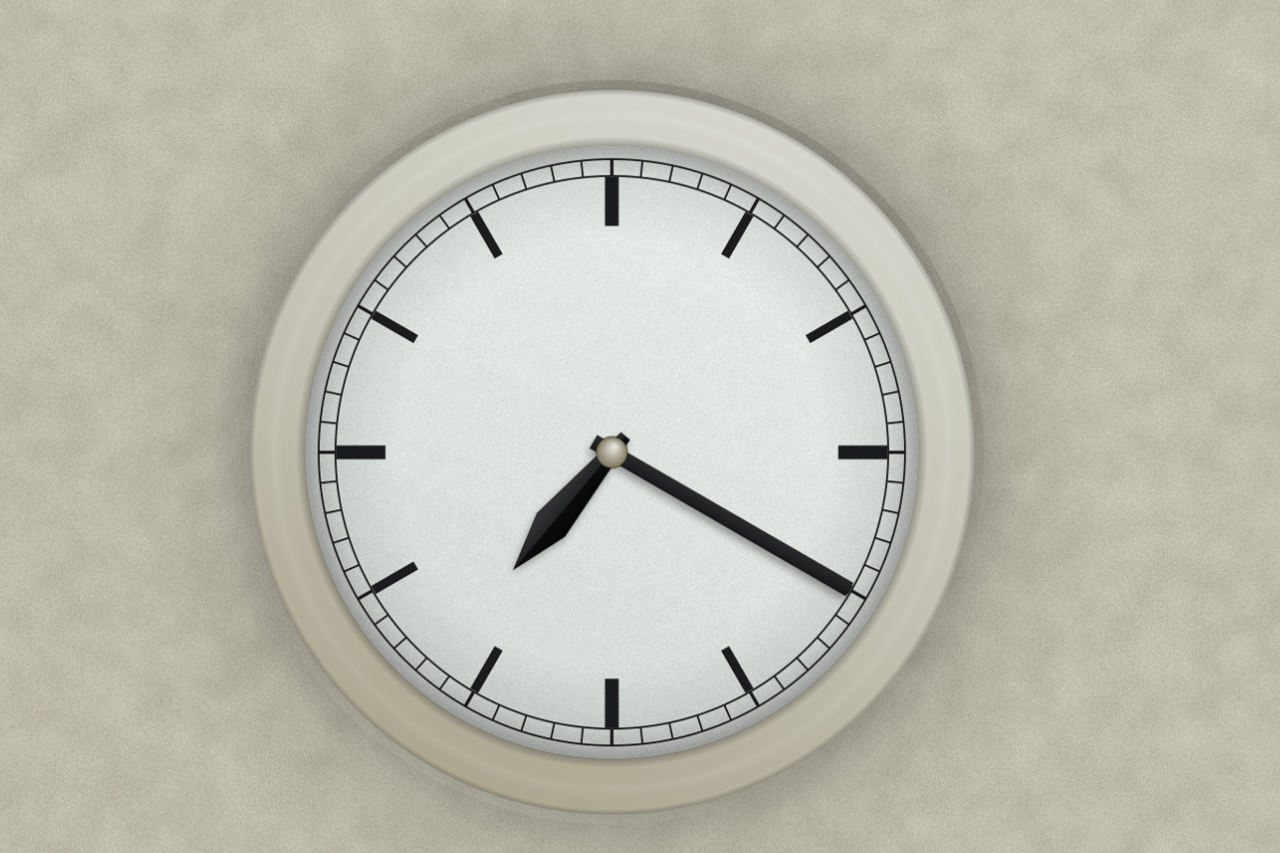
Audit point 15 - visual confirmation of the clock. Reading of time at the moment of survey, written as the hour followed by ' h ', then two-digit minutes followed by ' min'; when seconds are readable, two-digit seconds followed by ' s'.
7 h 20 min
